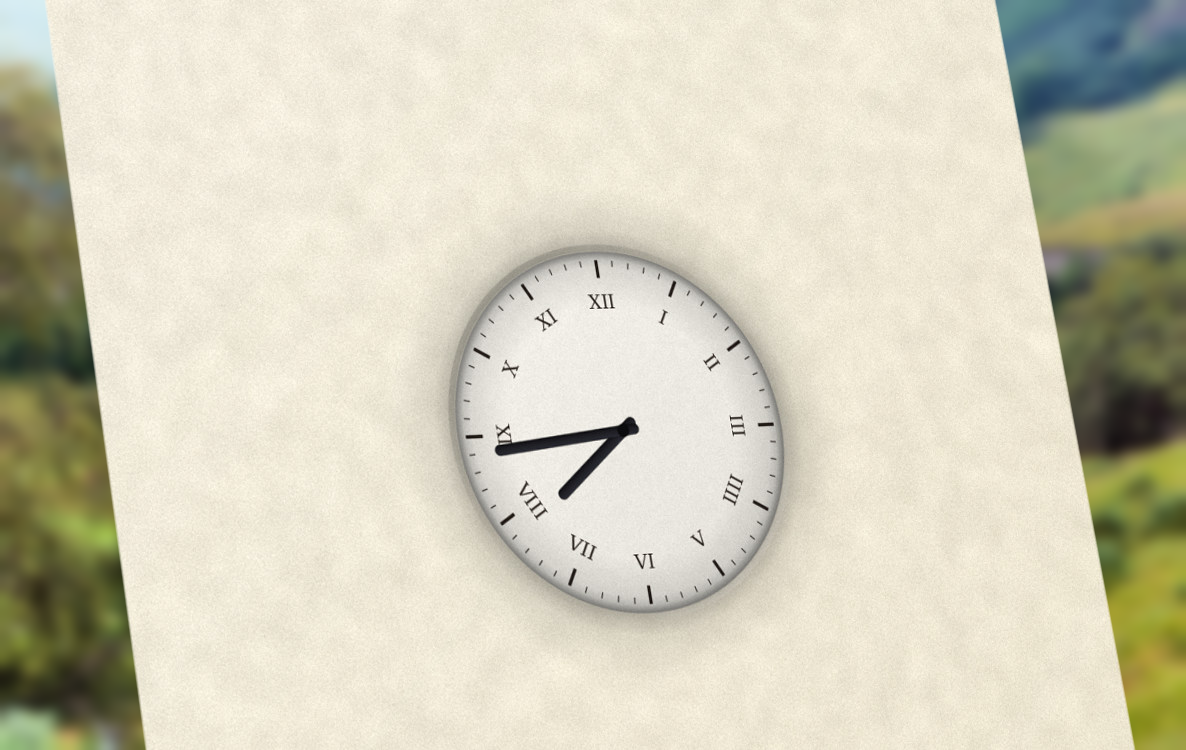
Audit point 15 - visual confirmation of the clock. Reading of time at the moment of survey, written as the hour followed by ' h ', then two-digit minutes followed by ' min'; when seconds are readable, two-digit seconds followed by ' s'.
7 h 44 min
